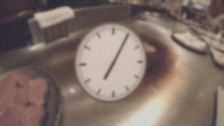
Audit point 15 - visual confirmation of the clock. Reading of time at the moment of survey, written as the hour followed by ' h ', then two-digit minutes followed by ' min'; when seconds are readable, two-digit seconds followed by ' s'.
7 h 05 min
